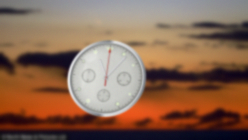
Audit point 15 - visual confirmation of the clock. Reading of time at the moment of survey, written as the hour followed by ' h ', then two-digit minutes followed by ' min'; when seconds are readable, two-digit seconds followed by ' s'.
11 h 06 min
